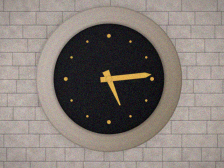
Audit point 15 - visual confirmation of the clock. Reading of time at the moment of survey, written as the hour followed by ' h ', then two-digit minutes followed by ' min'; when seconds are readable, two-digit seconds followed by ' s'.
5 h 14 min
